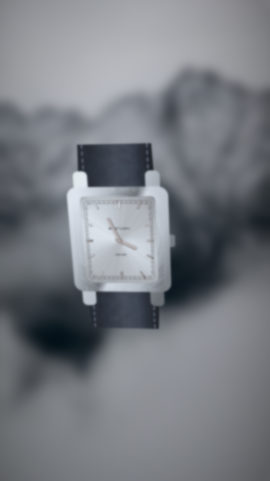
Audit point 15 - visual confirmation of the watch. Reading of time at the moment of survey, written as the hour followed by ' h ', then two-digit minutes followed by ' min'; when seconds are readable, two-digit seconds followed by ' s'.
3 h 56 min
